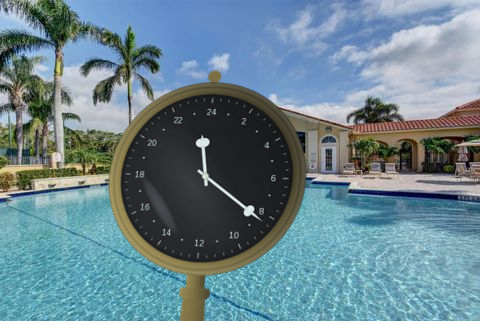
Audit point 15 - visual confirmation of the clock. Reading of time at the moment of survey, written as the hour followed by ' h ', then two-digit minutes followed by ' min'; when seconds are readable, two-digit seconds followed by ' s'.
23 h 21 min
